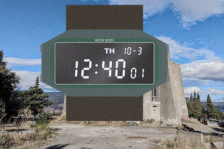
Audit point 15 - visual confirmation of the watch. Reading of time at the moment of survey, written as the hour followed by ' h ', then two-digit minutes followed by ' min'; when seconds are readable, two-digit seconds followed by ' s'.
12 h 40 min 01 s
